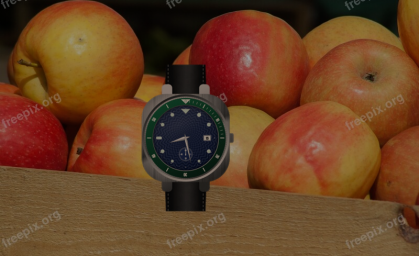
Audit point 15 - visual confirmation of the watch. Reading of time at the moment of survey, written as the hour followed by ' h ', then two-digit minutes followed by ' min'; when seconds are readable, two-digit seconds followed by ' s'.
8 h 28 min
